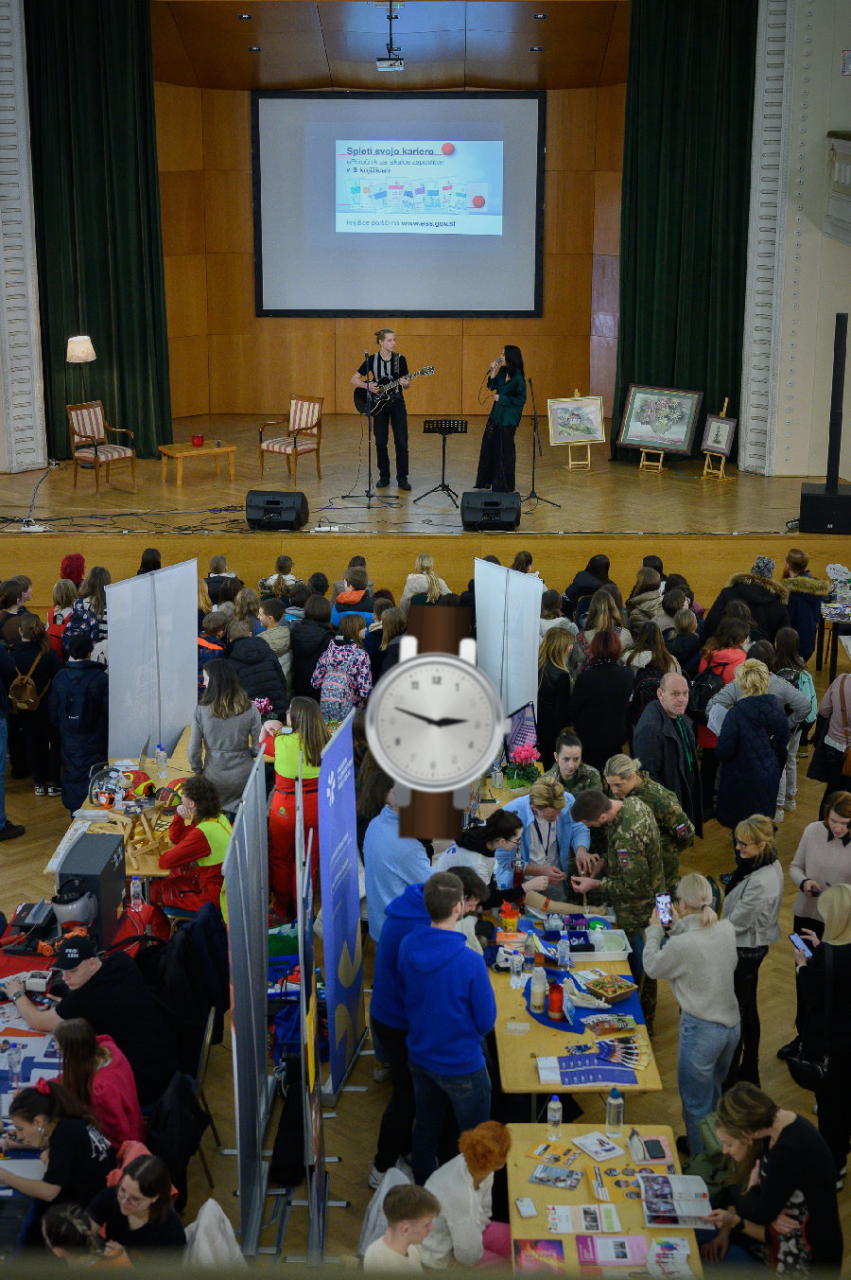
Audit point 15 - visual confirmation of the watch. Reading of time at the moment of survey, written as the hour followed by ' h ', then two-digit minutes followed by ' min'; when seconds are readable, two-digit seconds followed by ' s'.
2 h 48 min
